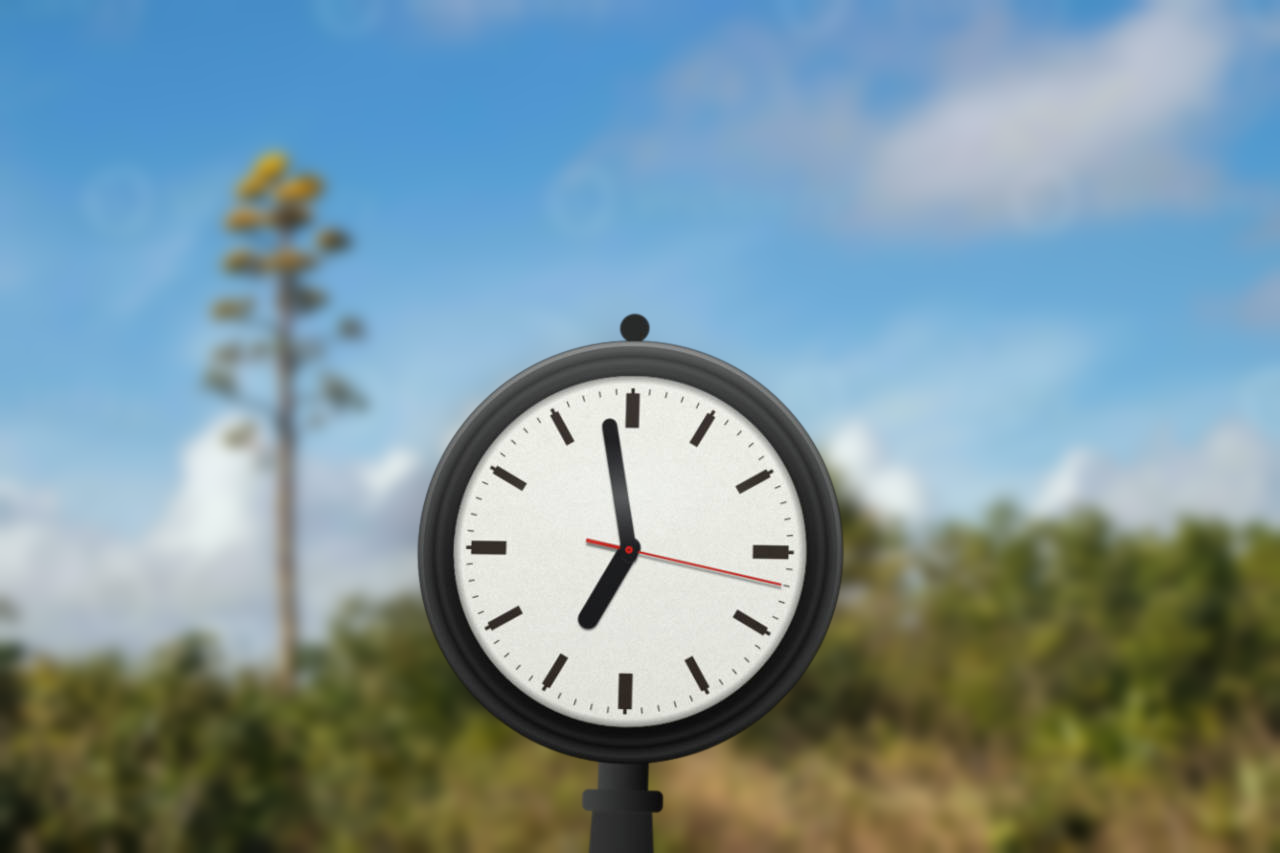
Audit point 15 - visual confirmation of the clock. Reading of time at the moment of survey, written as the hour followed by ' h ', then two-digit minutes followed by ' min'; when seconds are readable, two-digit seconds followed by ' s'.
6 h 58 min 17 s
